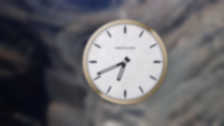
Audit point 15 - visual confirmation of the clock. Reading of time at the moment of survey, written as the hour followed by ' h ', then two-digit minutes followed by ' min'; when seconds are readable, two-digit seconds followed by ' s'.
6 h 41 min
